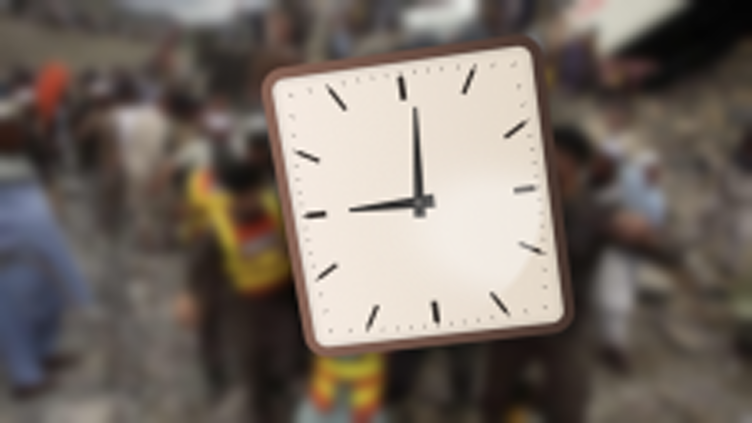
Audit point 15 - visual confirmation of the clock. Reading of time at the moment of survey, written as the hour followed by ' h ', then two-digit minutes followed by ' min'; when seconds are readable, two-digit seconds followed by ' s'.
9 h 01 min
